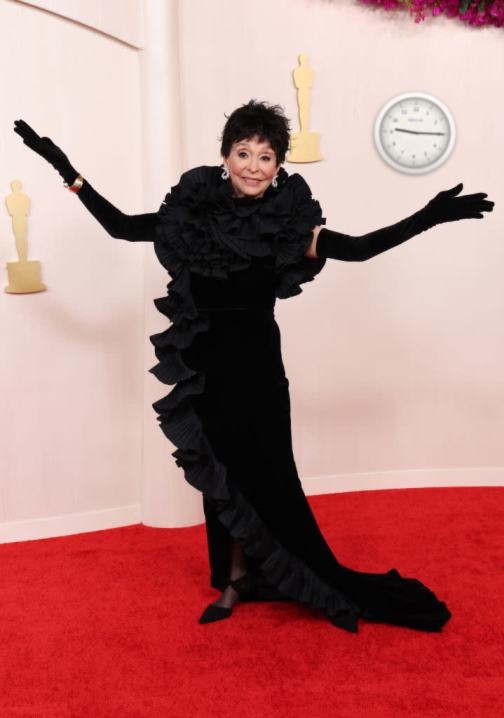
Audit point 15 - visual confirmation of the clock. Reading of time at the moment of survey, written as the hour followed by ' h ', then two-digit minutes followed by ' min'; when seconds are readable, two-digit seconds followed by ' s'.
9 h 15 min
